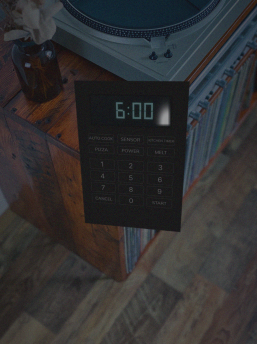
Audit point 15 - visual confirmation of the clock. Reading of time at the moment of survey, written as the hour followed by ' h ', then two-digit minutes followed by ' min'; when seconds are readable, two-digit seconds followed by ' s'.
6 h 00 min
